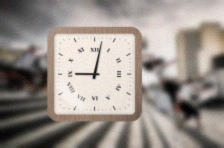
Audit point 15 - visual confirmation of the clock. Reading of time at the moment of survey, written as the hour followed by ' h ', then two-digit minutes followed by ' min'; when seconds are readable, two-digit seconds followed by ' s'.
9 h 02 min
